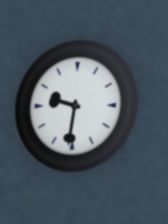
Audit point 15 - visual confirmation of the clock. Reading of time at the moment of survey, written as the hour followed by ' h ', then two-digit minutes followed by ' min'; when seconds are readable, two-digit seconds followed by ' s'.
9 h 31 min
